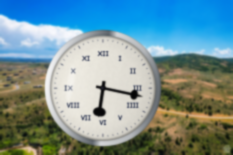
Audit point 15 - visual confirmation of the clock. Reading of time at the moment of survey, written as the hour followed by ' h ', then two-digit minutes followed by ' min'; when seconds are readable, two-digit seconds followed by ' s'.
6 h 17 min
